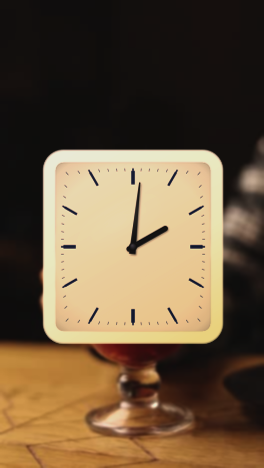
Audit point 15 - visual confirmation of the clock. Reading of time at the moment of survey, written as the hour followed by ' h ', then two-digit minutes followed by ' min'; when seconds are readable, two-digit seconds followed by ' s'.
2 h 01 min
